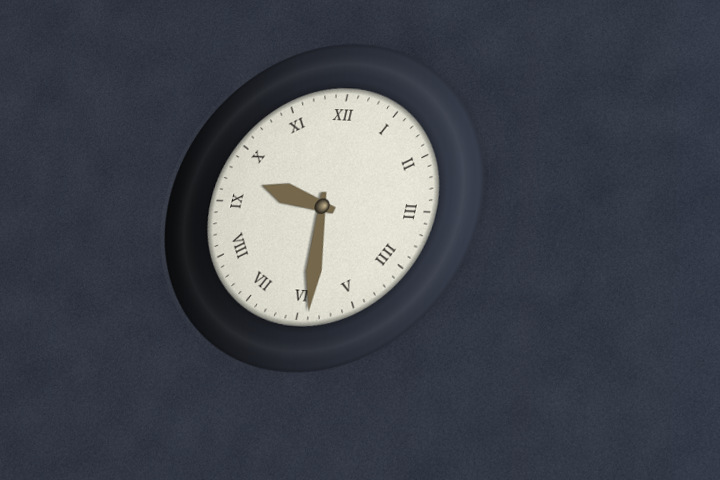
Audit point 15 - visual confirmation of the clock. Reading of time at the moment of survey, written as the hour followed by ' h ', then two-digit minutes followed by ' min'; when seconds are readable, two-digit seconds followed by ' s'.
9 h 29 min
